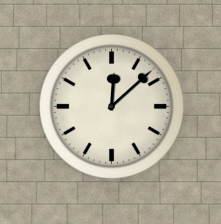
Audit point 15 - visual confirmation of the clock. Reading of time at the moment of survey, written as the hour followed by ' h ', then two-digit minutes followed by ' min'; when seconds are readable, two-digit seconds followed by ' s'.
12 h 08 min
